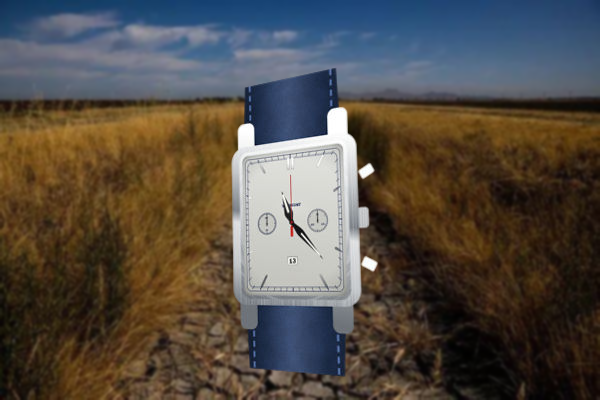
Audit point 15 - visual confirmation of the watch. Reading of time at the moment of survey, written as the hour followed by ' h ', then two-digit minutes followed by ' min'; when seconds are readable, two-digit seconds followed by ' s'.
11 h 23 min
